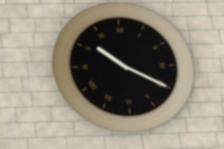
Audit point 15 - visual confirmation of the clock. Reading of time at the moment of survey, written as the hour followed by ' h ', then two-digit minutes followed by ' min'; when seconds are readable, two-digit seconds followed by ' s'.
10 h 20 min
